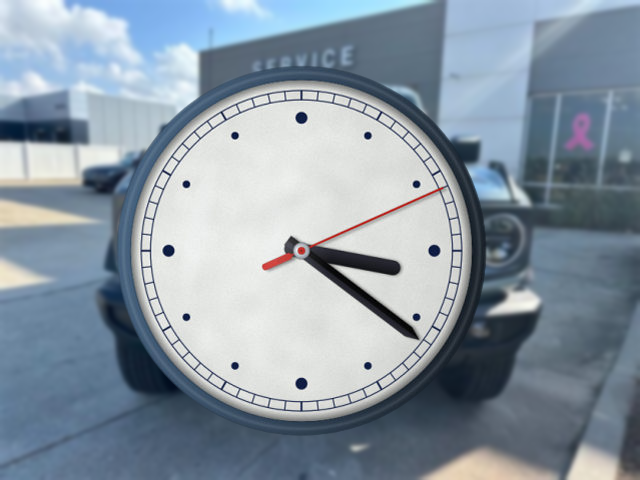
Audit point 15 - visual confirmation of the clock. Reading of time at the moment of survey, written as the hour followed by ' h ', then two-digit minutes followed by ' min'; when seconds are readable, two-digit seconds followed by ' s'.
3 h 21 min 11 s
